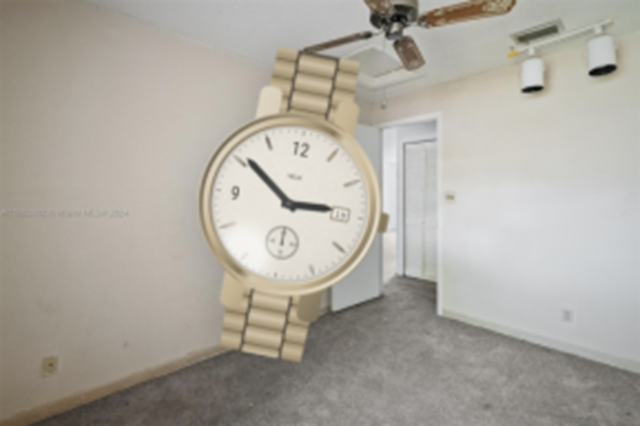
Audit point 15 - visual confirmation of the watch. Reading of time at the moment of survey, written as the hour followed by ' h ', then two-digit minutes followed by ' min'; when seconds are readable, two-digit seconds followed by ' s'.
2 h 51 min
